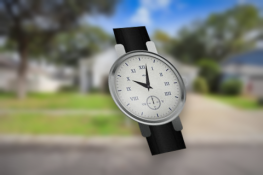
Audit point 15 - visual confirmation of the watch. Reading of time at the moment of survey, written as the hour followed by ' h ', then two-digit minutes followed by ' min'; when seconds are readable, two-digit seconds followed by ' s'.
10 h 02 min
